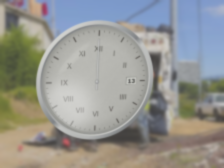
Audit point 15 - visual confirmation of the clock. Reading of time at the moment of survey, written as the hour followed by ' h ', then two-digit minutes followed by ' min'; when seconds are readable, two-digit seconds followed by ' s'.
12 h 00 min
